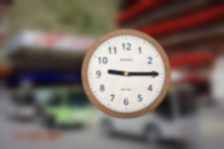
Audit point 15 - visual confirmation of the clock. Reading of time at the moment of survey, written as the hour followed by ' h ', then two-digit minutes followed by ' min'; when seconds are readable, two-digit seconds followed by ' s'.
9 h 15 min
